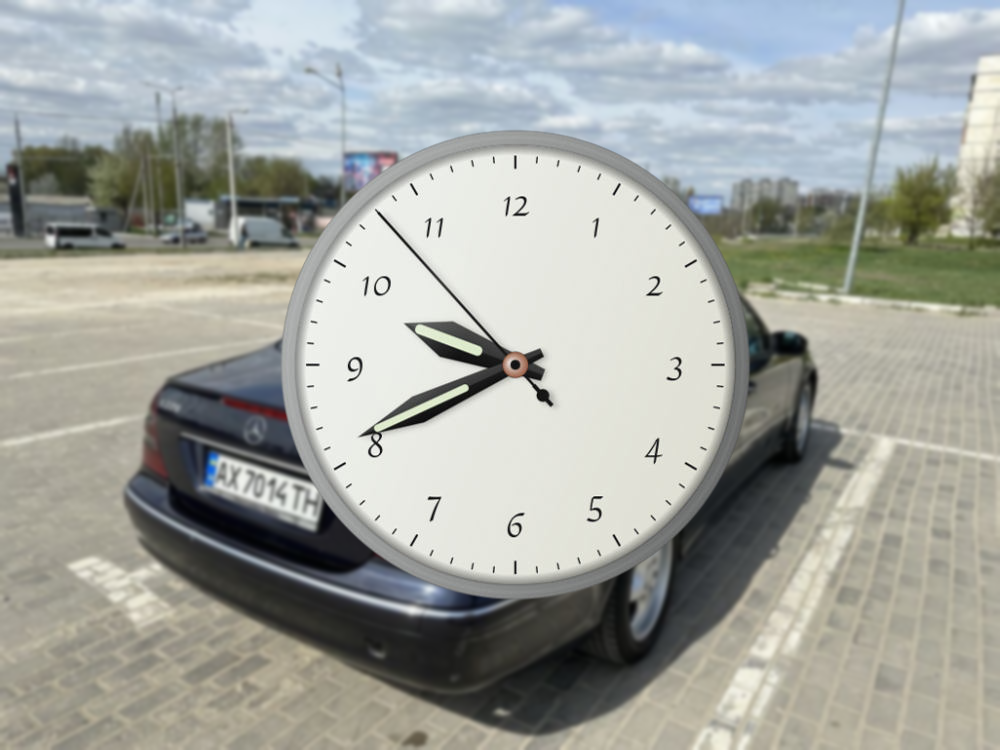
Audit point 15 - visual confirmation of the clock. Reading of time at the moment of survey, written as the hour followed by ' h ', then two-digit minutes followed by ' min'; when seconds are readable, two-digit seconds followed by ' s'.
9 h 40 min 53 s
